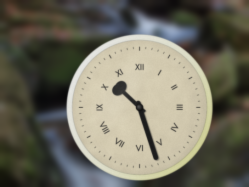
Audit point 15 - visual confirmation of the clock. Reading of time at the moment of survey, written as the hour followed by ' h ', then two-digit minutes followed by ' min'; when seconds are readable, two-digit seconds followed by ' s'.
10 h 27 min
